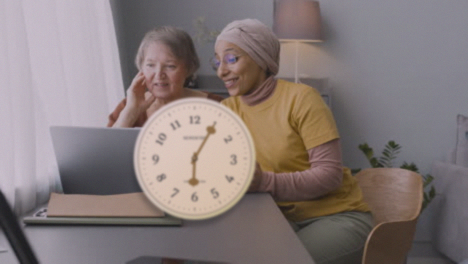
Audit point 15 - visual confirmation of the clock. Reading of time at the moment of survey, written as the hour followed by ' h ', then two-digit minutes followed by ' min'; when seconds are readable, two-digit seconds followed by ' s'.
6 h 05 min
